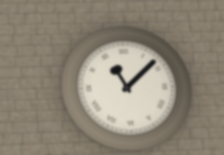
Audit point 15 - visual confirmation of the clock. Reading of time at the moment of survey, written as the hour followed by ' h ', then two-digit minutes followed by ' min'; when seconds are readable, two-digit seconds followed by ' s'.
11 h 08 min
